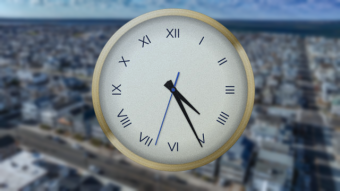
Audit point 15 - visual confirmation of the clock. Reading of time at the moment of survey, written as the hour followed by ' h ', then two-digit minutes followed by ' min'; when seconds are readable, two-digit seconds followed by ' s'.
4 h 25 min 33 s
